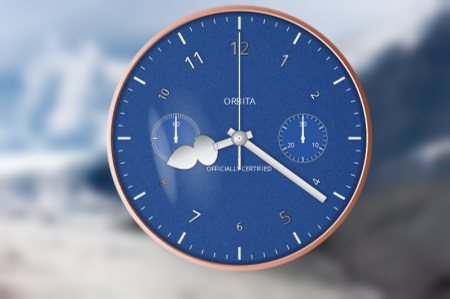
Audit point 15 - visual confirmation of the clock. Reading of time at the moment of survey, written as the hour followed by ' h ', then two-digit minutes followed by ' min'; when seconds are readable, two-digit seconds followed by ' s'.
8 h 21 min
